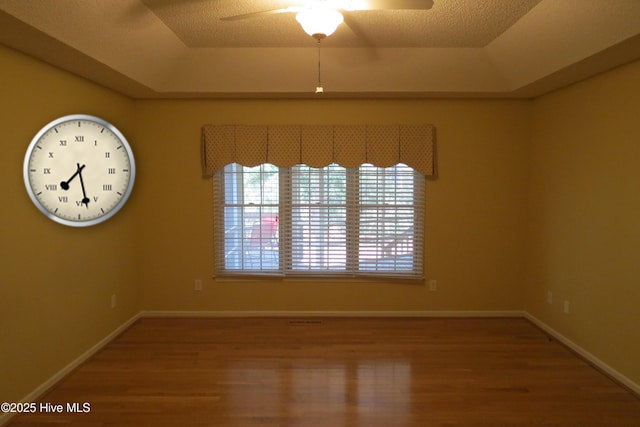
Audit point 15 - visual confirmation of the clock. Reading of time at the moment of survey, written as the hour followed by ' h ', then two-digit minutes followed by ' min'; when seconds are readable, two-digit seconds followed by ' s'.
7 h 28 min
